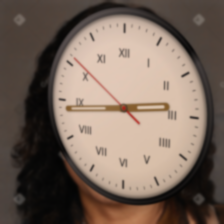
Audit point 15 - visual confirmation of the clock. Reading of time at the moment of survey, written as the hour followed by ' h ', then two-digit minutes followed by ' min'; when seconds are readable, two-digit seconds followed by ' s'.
2 h 43 min 51 s
